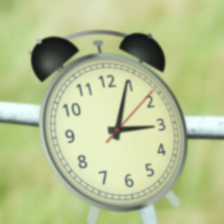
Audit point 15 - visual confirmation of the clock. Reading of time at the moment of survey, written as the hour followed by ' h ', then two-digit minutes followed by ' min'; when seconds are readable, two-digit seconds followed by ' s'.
3 h 04 min 09 s
